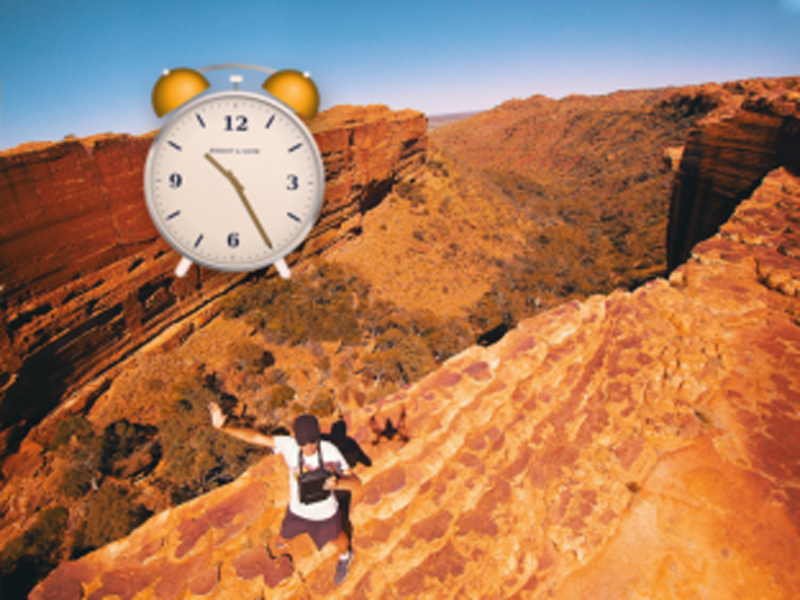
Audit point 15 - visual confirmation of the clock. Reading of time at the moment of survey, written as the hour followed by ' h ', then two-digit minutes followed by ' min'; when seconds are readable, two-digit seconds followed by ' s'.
10 h 25 min
